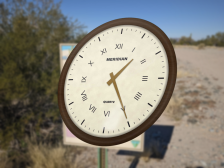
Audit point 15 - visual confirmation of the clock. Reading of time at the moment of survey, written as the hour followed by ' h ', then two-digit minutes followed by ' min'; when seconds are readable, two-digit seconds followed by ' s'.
1 h 25 min
